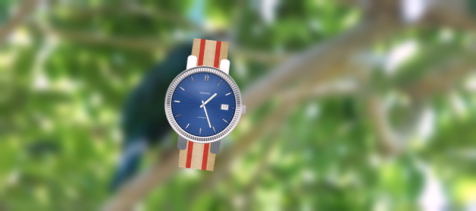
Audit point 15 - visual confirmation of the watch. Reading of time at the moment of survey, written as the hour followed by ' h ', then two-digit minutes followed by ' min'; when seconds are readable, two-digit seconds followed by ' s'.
1 h 26 min
